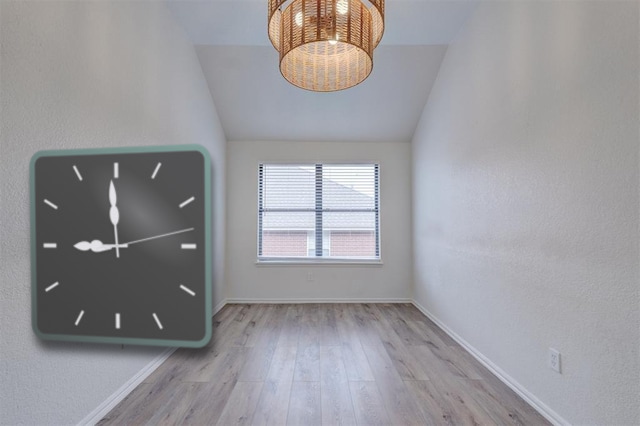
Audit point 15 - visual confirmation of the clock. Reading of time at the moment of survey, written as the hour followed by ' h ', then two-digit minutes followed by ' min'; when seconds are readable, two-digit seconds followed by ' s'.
8 h 59 min 13 s
